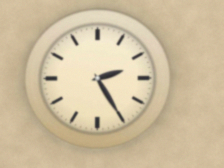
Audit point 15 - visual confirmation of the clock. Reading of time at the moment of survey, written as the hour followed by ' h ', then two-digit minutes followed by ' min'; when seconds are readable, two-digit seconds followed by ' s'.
2 h 25 min
